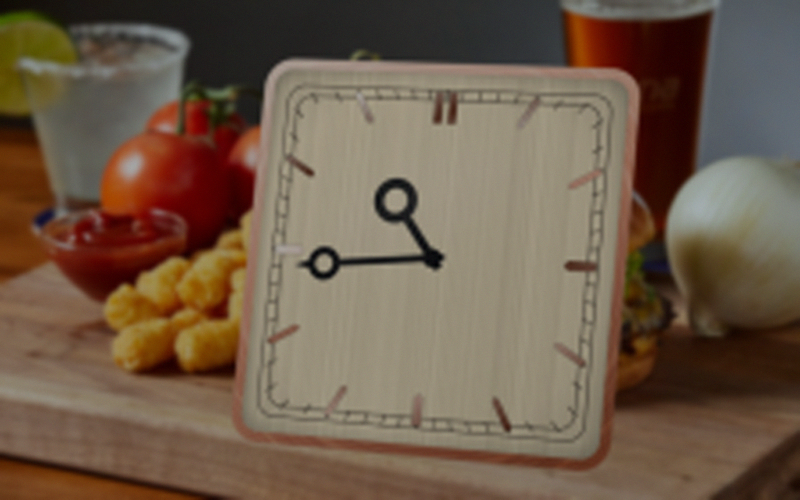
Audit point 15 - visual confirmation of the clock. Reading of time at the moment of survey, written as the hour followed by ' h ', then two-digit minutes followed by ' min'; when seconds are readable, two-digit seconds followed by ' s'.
10 h 44 min
